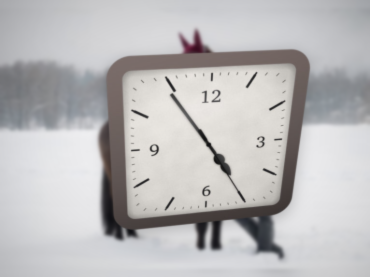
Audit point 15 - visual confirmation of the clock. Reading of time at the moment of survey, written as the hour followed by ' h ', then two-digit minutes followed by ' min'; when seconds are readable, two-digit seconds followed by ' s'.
4 h 54 min 25 s
